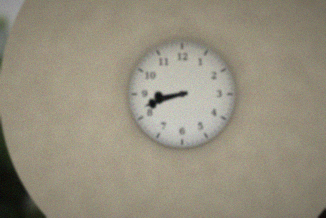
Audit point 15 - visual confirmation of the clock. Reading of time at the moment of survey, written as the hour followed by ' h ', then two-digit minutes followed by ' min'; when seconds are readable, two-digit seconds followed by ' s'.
8 h 42 min
